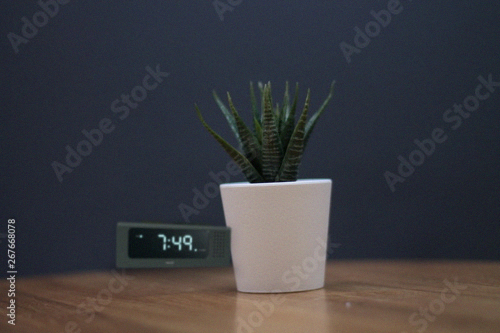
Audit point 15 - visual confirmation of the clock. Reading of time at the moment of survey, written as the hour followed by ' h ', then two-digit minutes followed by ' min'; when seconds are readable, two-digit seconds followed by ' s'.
7 h 49 min
